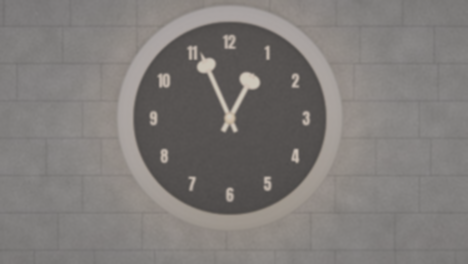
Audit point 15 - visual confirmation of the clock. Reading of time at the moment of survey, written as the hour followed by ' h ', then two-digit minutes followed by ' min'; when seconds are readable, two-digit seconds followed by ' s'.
12 h 56 min
